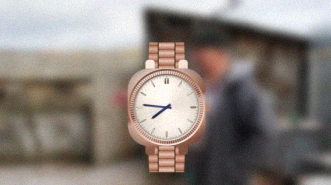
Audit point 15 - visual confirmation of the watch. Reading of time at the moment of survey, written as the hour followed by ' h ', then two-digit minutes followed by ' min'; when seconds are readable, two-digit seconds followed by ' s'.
7 h 46 min
